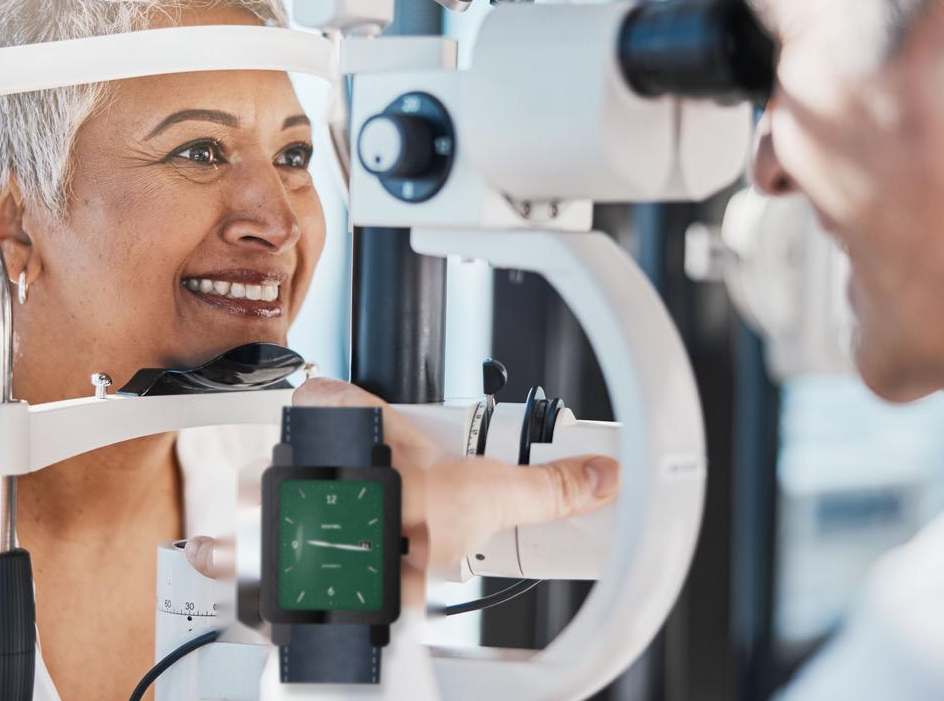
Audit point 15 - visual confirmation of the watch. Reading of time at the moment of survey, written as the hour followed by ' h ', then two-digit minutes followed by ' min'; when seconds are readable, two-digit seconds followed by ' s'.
9 h 16 min
